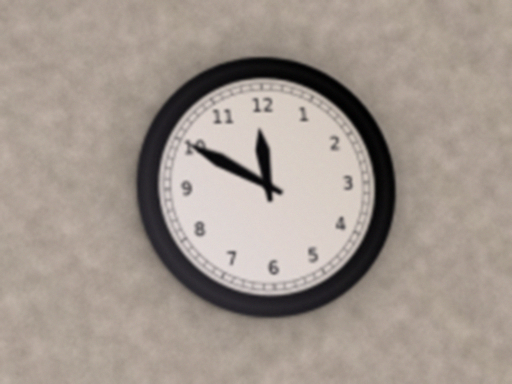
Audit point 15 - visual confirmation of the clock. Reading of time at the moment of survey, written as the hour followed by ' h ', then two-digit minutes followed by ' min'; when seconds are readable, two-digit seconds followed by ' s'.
11 h 50 min
